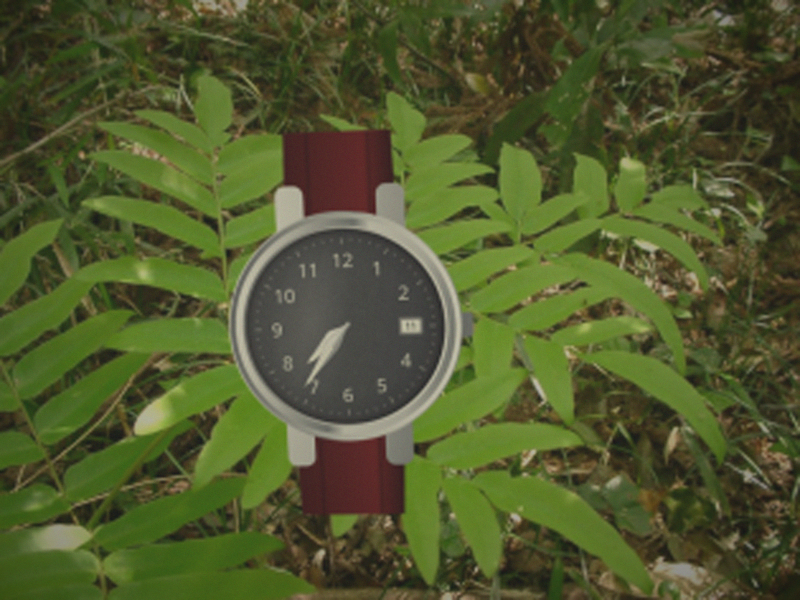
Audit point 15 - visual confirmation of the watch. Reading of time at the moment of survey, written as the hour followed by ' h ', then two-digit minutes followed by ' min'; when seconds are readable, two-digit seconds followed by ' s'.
7 h 36 min
